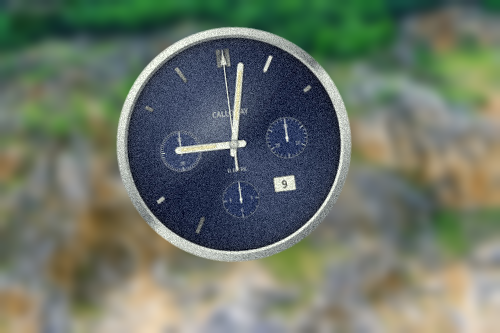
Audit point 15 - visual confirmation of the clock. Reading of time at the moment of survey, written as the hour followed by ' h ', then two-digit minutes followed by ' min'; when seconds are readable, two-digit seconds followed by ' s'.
9 h 02 min
